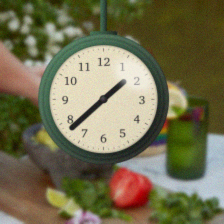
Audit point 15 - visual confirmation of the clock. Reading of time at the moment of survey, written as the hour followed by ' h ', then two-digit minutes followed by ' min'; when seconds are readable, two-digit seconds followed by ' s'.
1 h 38 min
